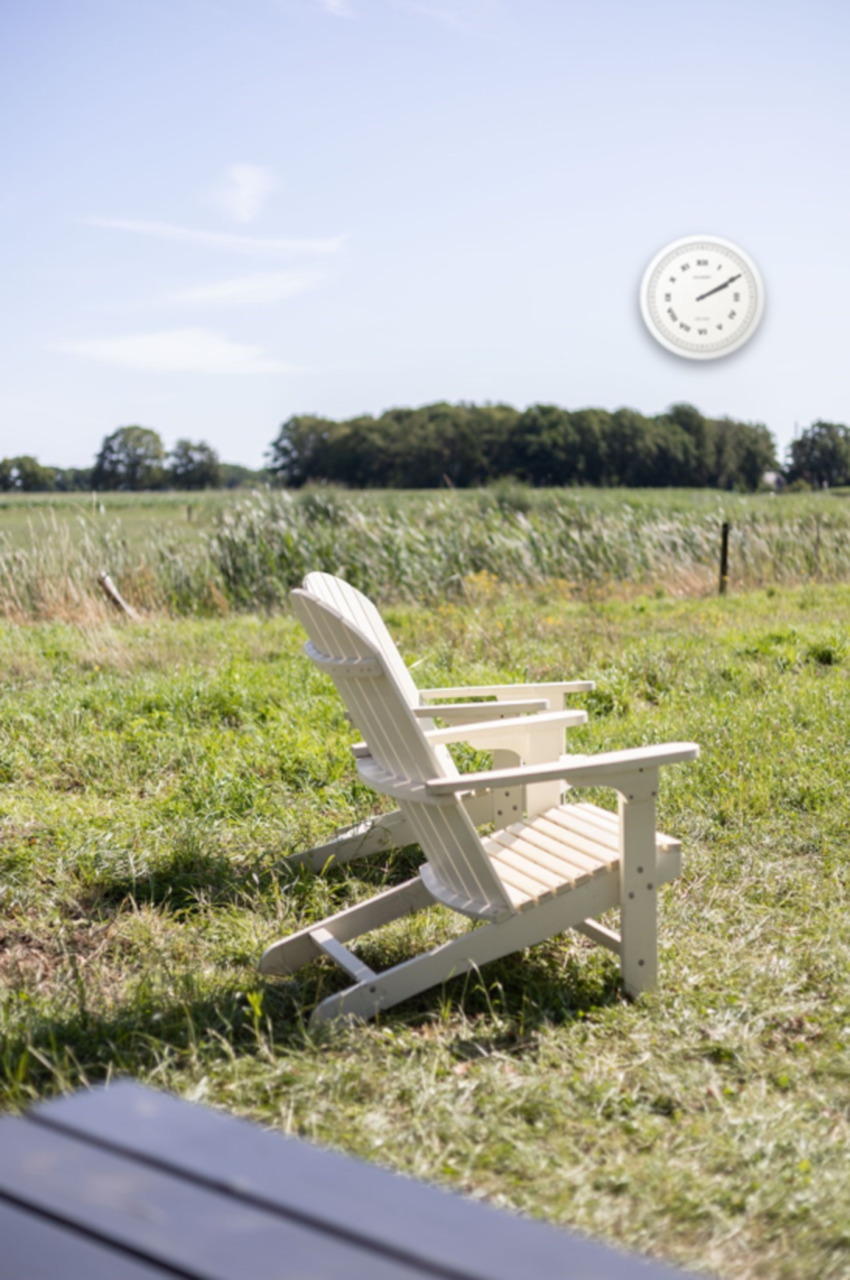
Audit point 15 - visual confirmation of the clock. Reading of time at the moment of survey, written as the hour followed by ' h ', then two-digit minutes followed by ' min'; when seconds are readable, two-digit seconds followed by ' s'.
2 h 10 min
